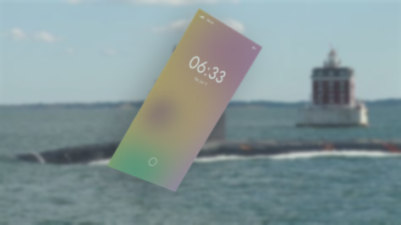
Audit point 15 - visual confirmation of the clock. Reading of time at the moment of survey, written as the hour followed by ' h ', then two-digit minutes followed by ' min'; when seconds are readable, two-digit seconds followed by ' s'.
6 h 33 min
